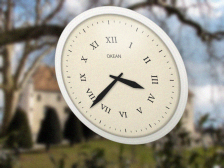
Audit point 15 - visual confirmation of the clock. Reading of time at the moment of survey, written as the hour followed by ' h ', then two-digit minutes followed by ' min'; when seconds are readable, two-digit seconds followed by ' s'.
3 h 38 min
